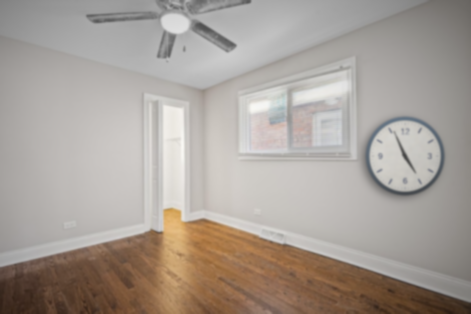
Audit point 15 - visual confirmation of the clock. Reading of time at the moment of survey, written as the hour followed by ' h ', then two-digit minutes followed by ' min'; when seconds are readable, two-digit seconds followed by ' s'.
4 h 56 min
